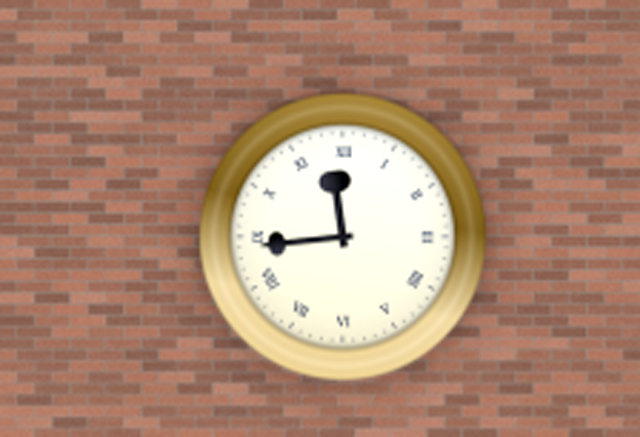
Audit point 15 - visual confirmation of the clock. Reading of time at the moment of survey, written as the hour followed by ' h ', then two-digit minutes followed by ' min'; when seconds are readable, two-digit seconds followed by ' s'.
11 h 44 min
